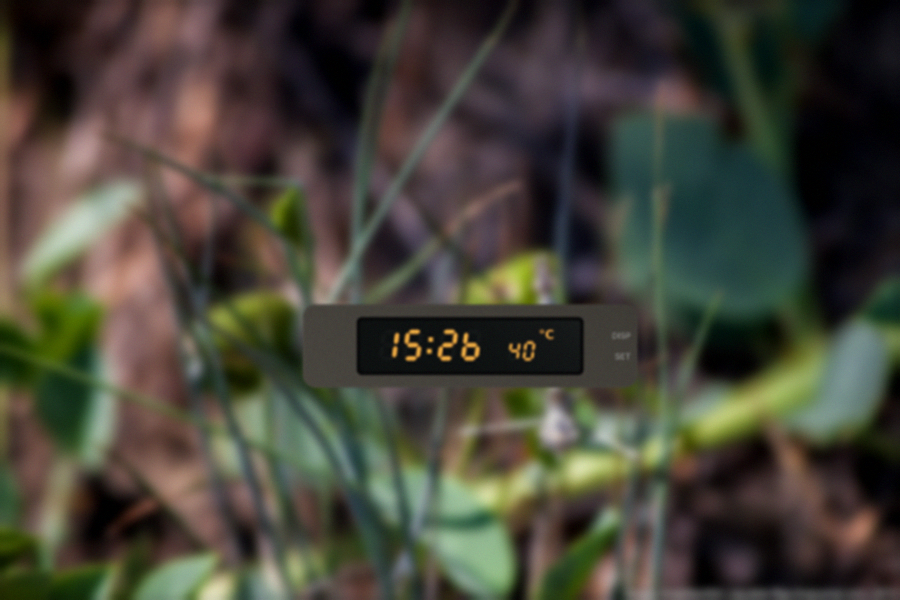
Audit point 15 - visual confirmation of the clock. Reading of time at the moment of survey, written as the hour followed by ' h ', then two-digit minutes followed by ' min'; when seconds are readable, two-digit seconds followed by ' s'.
15 h 26 min
